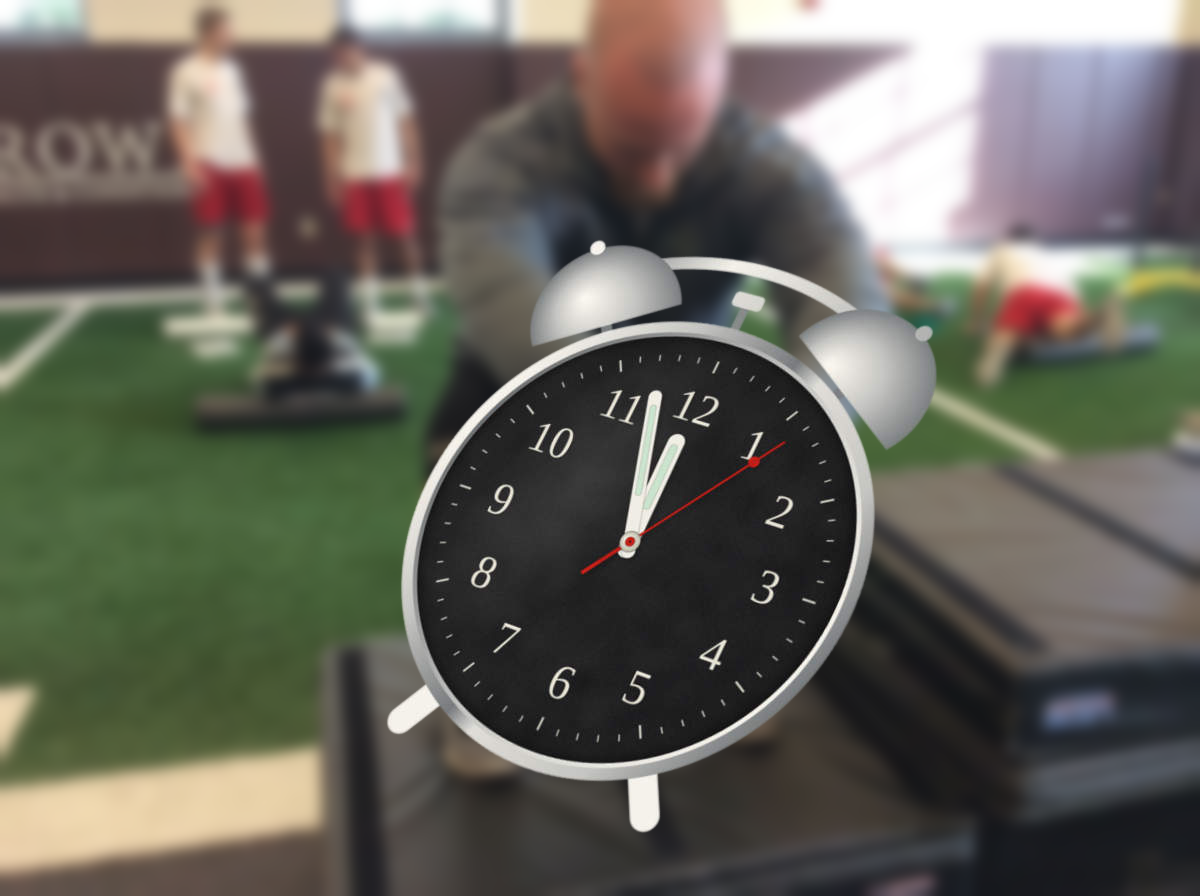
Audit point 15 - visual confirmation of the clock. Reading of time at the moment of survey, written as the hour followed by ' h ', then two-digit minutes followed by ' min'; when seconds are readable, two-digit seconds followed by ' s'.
11 h 57 min 06 s
